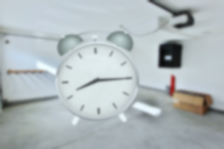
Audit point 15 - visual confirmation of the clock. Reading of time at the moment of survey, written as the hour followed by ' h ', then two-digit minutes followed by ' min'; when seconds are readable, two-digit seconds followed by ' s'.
8 h 15 min
